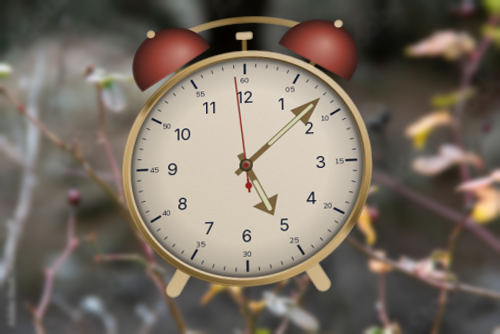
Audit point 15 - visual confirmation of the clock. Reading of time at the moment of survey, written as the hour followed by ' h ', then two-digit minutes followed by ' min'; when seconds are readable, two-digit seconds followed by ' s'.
5 h 07 min 59 s
